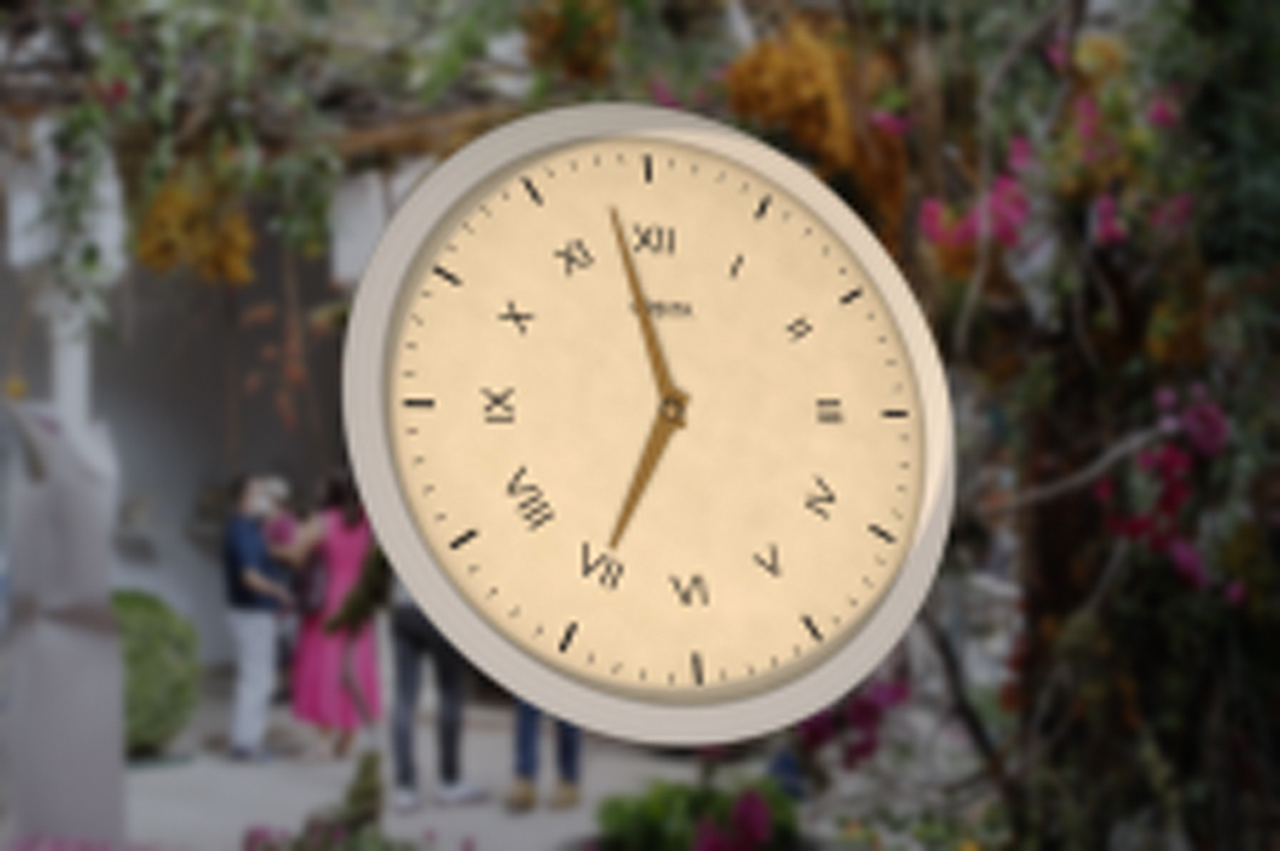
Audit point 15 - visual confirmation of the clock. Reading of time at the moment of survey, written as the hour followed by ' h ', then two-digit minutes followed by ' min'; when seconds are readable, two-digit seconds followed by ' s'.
6 h 58 min
